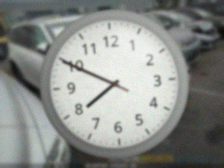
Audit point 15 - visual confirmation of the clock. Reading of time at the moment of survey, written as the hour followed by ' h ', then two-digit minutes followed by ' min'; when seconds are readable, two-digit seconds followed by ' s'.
7 h 49 min 50 s
